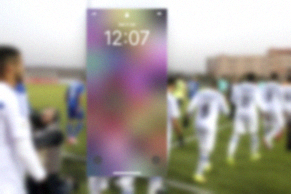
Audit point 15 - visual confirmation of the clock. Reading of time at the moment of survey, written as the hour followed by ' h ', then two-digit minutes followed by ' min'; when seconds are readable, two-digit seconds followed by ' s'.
12 h 07 min
